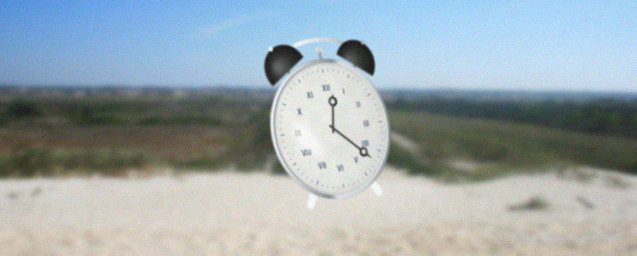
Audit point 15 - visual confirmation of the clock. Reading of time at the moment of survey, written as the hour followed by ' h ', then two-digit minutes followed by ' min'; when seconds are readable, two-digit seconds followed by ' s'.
12 h 22 min
